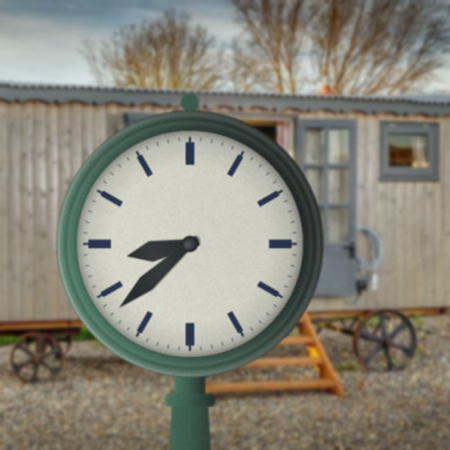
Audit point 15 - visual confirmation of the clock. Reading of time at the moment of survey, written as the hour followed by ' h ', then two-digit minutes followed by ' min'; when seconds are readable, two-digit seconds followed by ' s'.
8 h 38 min
